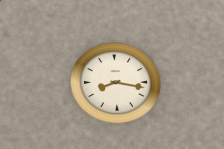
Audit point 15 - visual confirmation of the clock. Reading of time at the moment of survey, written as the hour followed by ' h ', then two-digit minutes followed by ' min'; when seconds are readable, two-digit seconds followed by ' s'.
8 h 17 min
